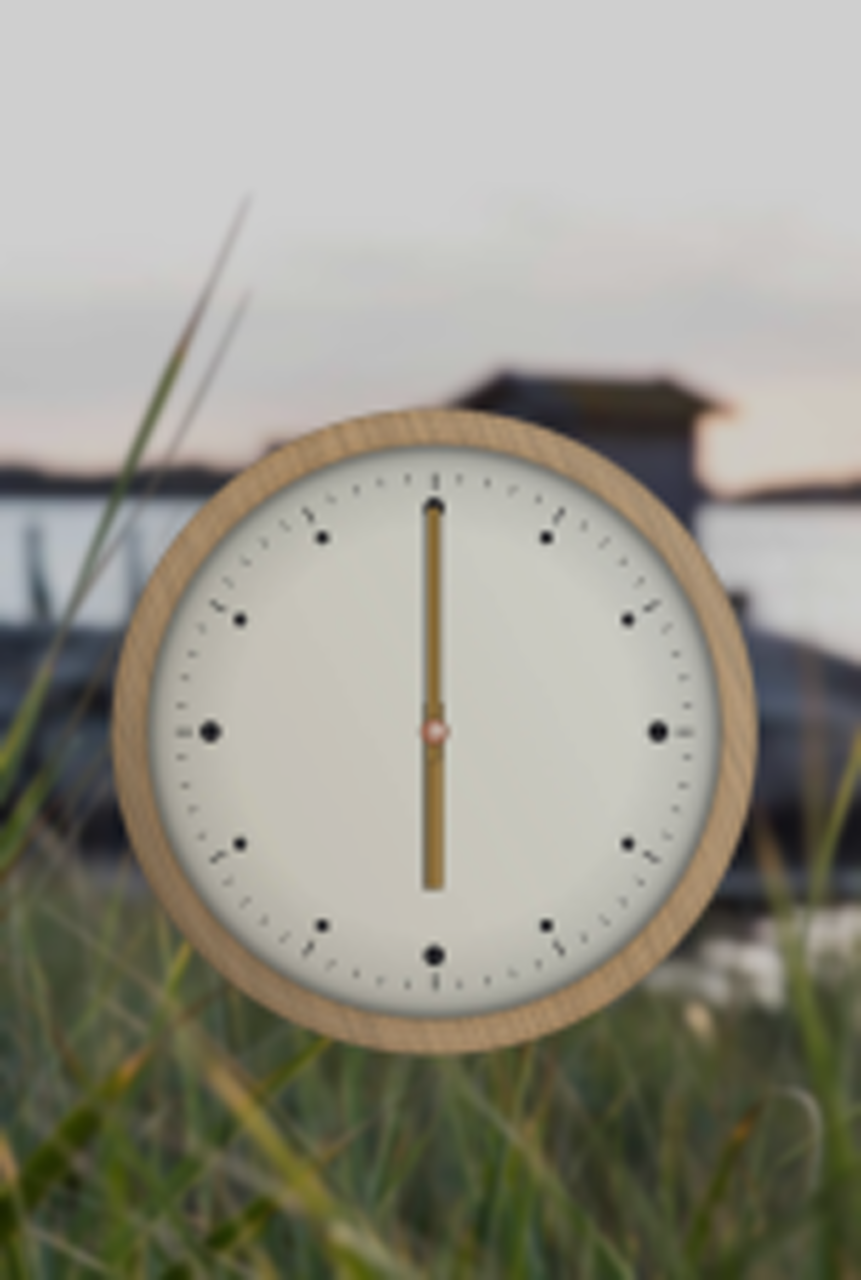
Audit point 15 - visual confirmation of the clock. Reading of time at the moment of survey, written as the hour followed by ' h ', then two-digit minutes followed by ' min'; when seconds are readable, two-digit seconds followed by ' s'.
6 h 00 min
